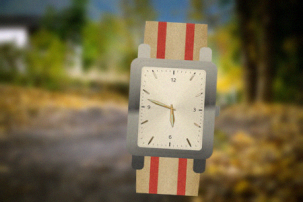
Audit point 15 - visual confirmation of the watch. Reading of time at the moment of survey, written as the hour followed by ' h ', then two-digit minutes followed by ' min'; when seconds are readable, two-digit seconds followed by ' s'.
5 h 48 min
